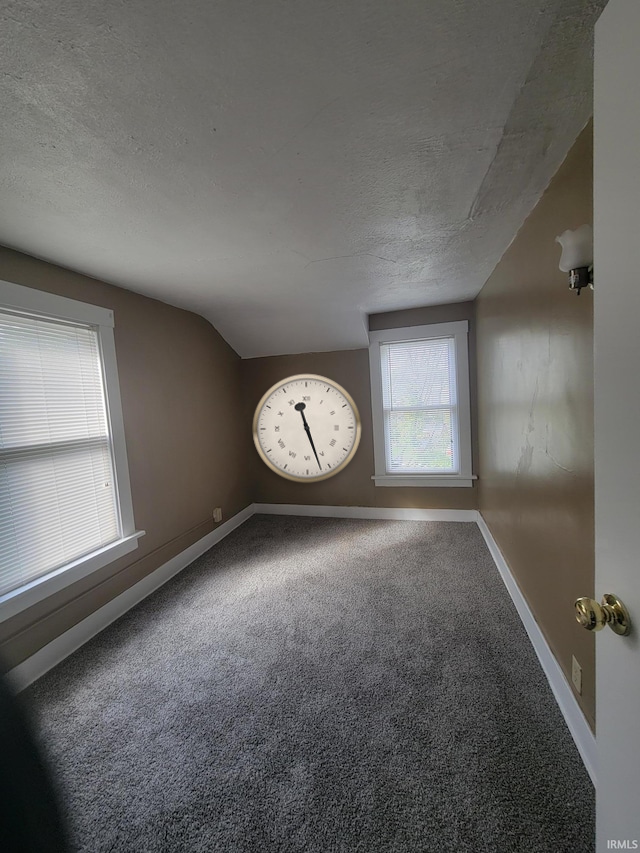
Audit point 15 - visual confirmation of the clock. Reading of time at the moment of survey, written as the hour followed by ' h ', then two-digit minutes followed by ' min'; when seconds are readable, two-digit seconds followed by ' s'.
11 h 27 min
